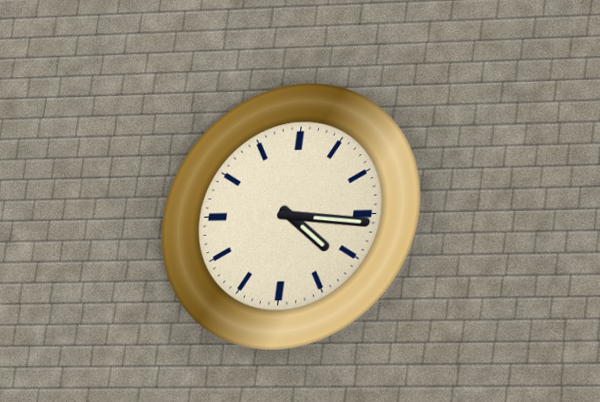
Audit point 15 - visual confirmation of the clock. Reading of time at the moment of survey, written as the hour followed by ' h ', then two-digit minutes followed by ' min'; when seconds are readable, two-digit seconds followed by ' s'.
4 h 16 min
